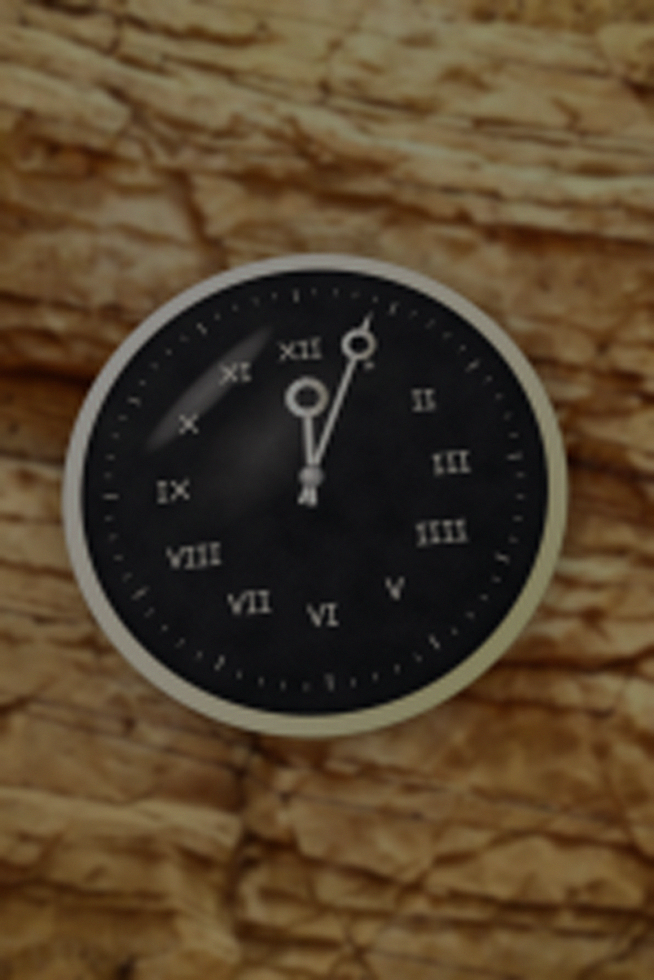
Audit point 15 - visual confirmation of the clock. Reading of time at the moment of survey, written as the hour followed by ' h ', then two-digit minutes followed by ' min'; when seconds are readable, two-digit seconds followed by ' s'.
12 h 04 min
